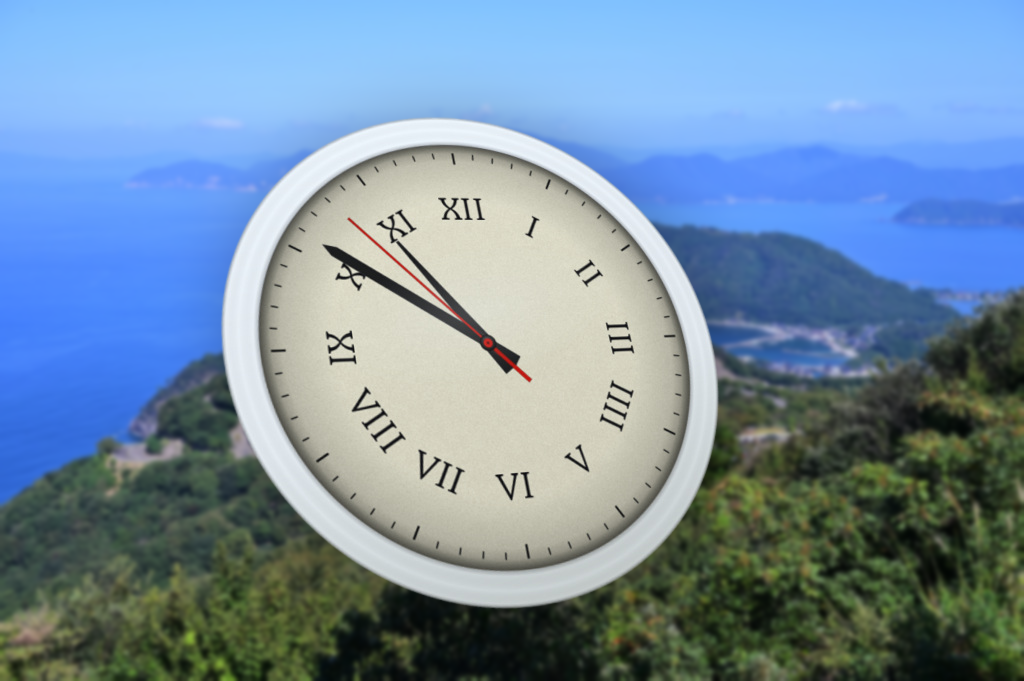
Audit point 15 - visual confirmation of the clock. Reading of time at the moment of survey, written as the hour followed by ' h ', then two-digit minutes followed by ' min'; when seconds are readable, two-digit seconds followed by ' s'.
10 h 50 min 53 s
